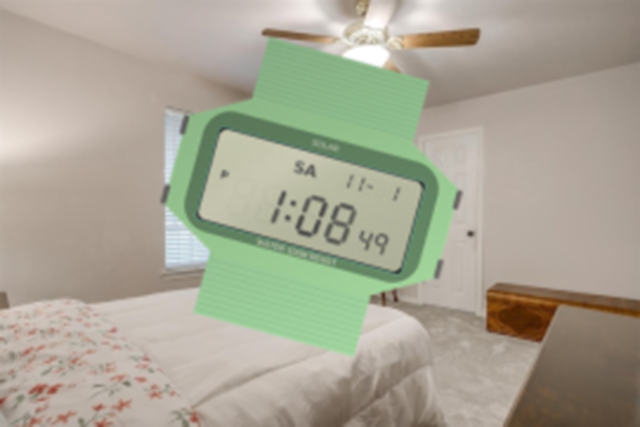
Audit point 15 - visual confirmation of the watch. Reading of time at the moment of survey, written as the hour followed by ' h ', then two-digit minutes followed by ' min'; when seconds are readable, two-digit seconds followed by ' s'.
1 h 08 min 49 s
